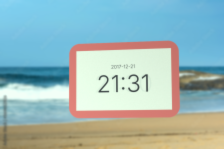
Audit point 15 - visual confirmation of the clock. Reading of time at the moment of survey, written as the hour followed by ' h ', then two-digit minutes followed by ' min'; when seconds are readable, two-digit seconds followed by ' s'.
21 h 31 min
